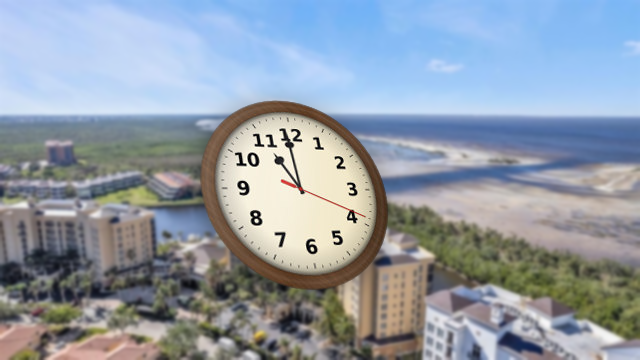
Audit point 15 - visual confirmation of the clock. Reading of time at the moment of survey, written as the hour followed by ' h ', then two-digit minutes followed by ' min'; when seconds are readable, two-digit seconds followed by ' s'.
10 h 59 min 19 s
